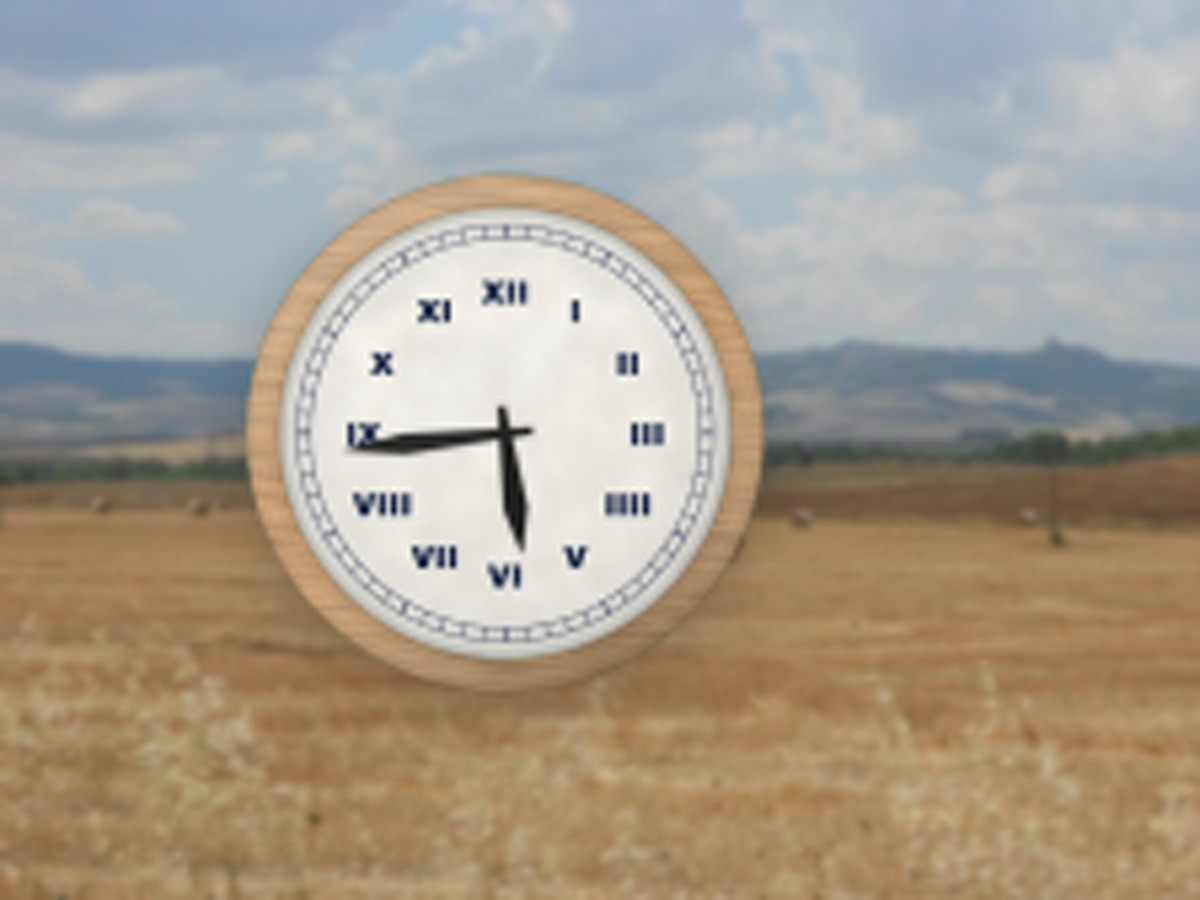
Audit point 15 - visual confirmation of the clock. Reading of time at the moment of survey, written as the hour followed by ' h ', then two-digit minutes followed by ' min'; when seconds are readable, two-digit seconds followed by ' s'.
5 h 44 min
